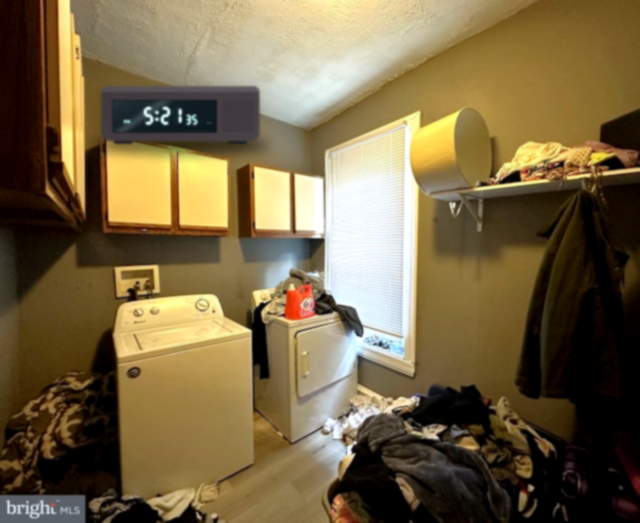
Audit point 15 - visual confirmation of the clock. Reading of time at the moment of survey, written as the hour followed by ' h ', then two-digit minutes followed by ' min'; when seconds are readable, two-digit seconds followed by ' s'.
5 h 21 min
